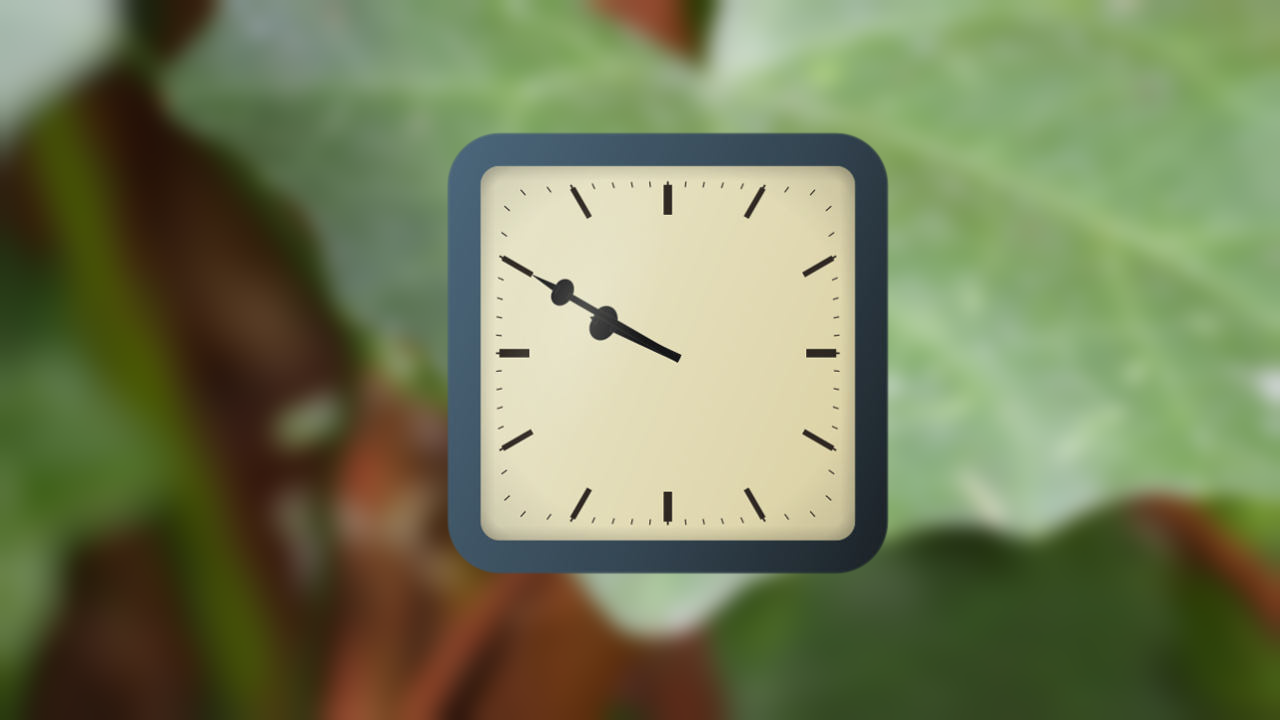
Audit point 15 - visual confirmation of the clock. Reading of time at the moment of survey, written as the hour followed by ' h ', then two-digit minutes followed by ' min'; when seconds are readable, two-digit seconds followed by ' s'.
9 h 50 min
